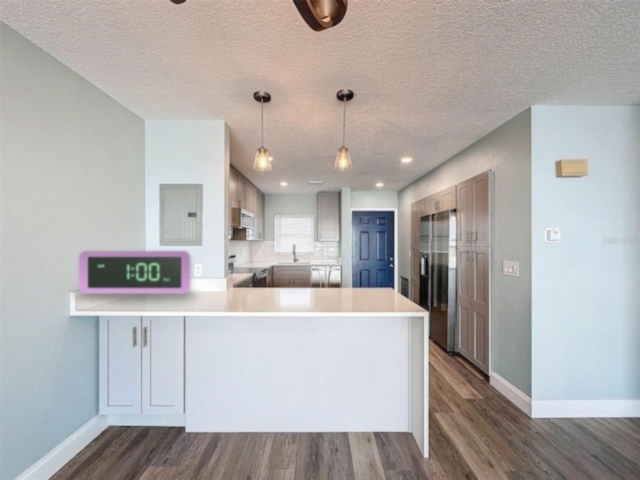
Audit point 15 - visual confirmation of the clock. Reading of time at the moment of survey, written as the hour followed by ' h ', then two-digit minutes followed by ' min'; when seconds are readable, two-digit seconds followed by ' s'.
1 h 00 min
